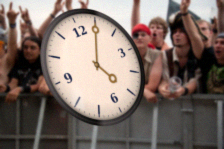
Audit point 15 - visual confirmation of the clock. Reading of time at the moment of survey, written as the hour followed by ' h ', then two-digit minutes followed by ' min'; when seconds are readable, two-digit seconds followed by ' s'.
5 h 05 min
